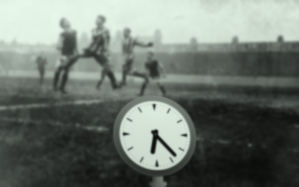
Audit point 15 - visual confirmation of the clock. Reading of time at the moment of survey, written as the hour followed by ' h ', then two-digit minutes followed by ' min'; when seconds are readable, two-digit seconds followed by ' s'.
6 h 23 min
